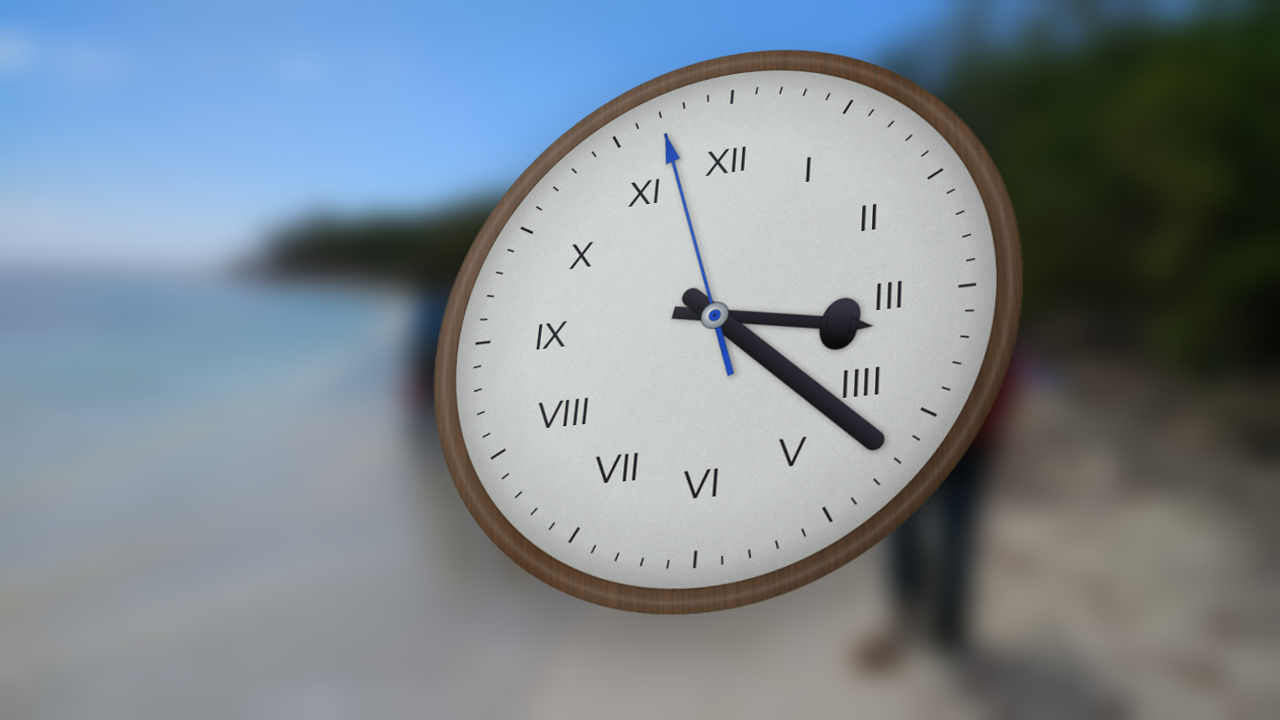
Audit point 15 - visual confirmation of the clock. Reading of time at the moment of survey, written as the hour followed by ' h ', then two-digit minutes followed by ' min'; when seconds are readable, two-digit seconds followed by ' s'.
3 h 21 min 57 s
